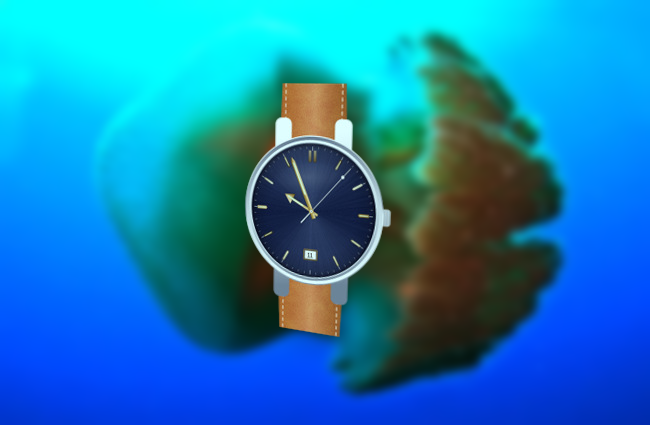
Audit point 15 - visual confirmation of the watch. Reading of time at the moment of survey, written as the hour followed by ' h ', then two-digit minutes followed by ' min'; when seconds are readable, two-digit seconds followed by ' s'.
9 h 56 min 07 s
